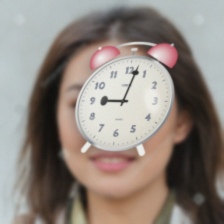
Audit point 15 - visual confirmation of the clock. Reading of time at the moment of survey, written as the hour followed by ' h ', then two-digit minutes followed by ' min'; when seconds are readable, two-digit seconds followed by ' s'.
9 h 02 min
